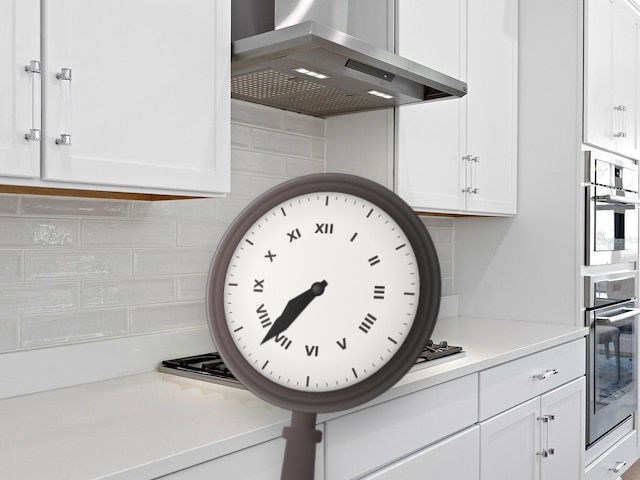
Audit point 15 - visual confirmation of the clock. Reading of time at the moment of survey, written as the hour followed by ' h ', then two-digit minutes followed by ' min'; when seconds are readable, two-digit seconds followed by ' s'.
7 h 37 min
